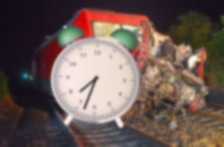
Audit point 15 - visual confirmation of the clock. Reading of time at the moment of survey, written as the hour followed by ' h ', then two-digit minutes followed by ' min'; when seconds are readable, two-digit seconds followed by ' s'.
7 h 33 min
